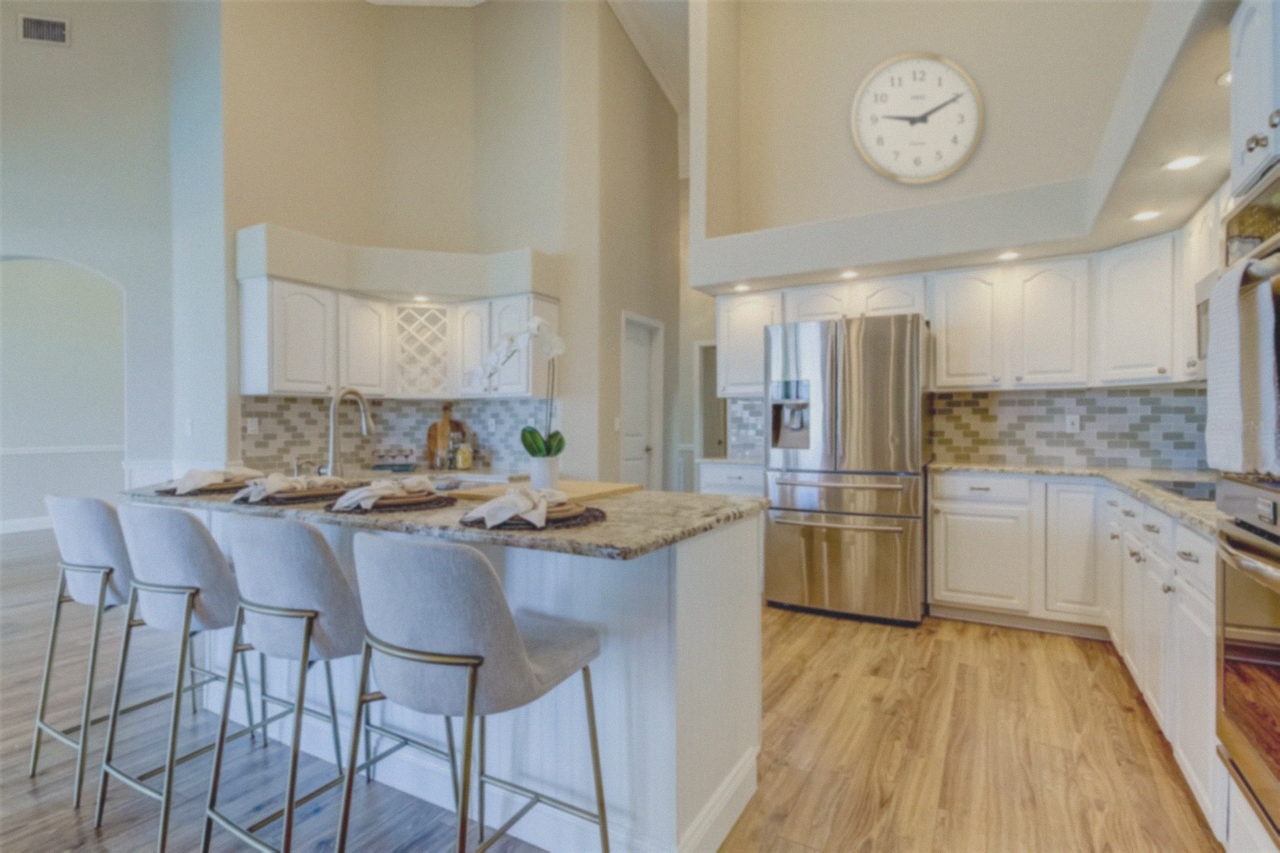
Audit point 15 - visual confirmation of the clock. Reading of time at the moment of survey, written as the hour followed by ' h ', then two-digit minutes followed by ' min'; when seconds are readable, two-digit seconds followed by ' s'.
9 h 10 min
